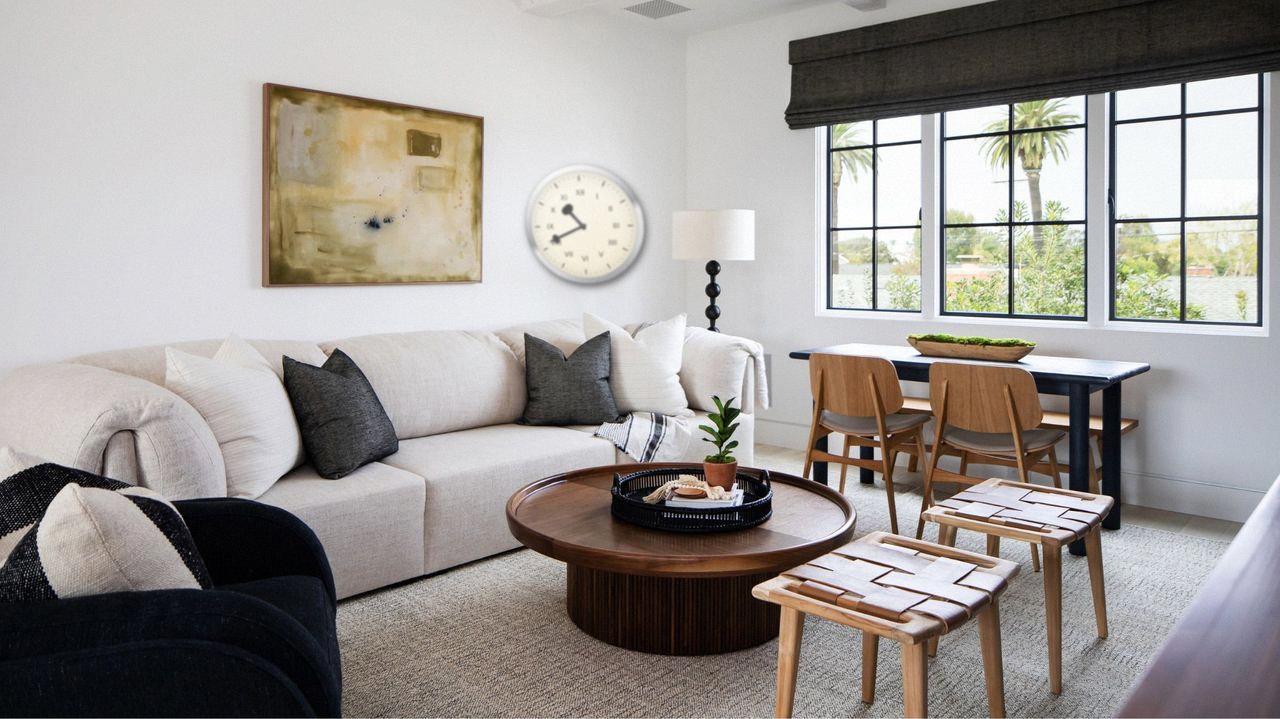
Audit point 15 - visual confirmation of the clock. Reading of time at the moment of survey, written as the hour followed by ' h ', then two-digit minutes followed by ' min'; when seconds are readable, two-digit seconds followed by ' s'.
10 h 41 min
